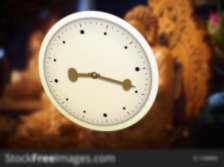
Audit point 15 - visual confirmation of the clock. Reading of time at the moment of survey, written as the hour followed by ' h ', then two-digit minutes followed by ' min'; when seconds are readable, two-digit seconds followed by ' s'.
9 h 19 min
